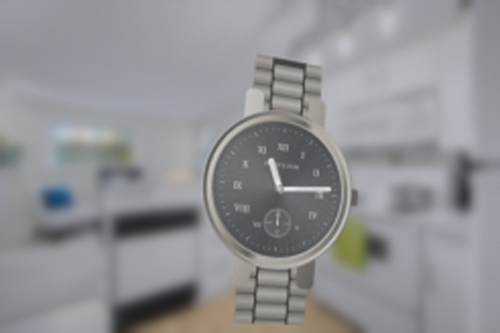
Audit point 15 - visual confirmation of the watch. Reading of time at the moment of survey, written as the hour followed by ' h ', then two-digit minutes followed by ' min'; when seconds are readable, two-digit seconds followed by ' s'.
11 h 14 min
